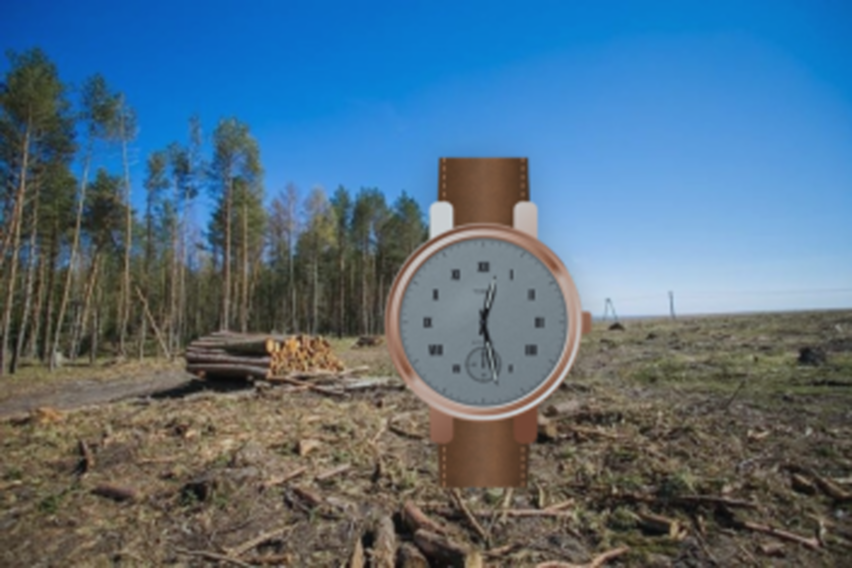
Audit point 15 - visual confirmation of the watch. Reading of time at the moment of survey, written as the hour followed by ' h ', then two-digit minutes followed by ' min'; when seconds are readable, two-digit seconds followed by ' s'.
12 h 28 min
